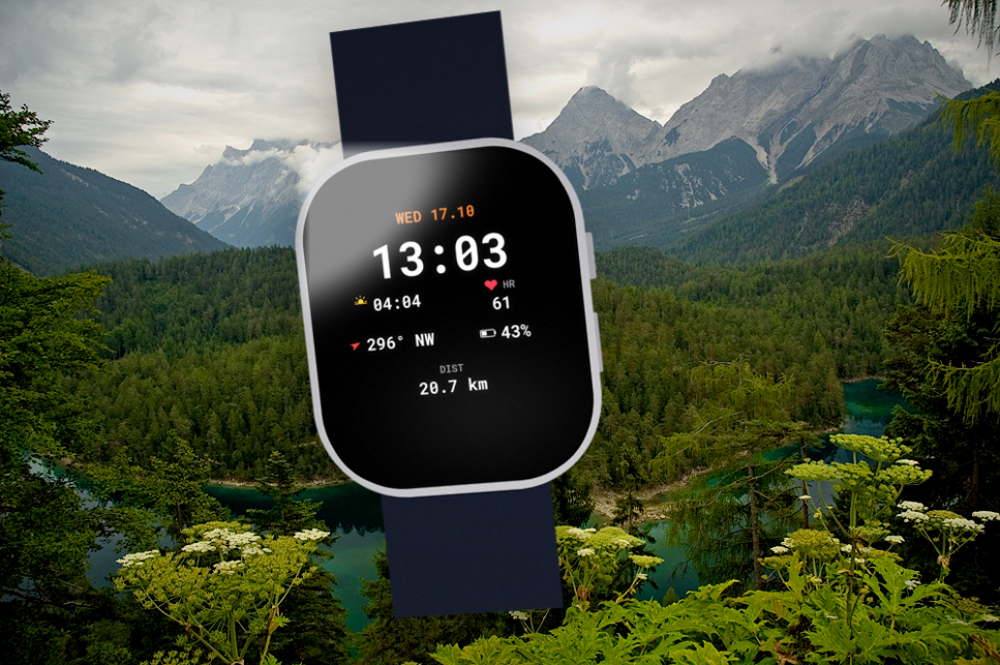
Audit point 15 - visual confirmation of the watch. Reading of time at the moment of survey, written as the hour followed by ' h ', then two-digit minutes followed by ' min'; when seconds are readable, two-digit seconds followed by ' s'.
13 h 03 min
